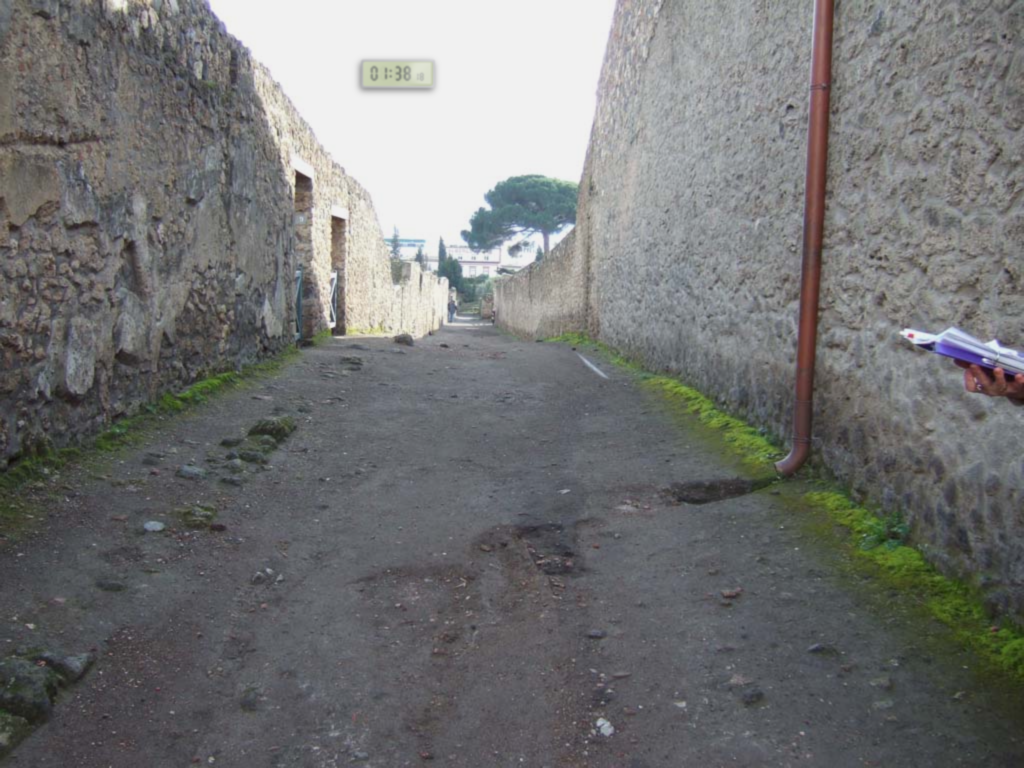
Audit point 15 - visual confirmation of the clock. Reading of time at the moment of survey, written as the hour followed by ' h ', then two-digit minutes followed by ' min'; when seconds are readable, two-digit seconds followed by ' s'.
1 h 38 min
